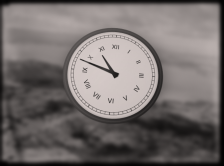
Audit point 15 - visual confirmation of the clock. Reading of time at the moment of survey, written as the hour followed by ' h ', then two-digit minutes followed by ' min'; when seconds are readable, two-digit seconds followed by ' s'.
10 h 48 min
